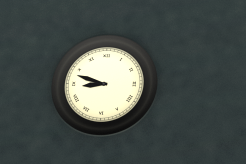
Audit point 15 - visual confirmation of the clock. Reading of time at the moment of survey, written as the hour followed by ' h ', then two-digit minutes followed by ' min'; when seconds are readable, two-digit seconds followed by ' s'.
8 h 48 min
